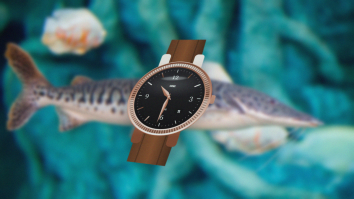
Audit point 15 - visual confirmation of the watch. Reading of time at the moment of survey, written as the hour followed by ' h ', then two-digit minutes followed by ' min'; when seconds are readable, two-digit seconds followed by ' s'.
10 h 31 min
